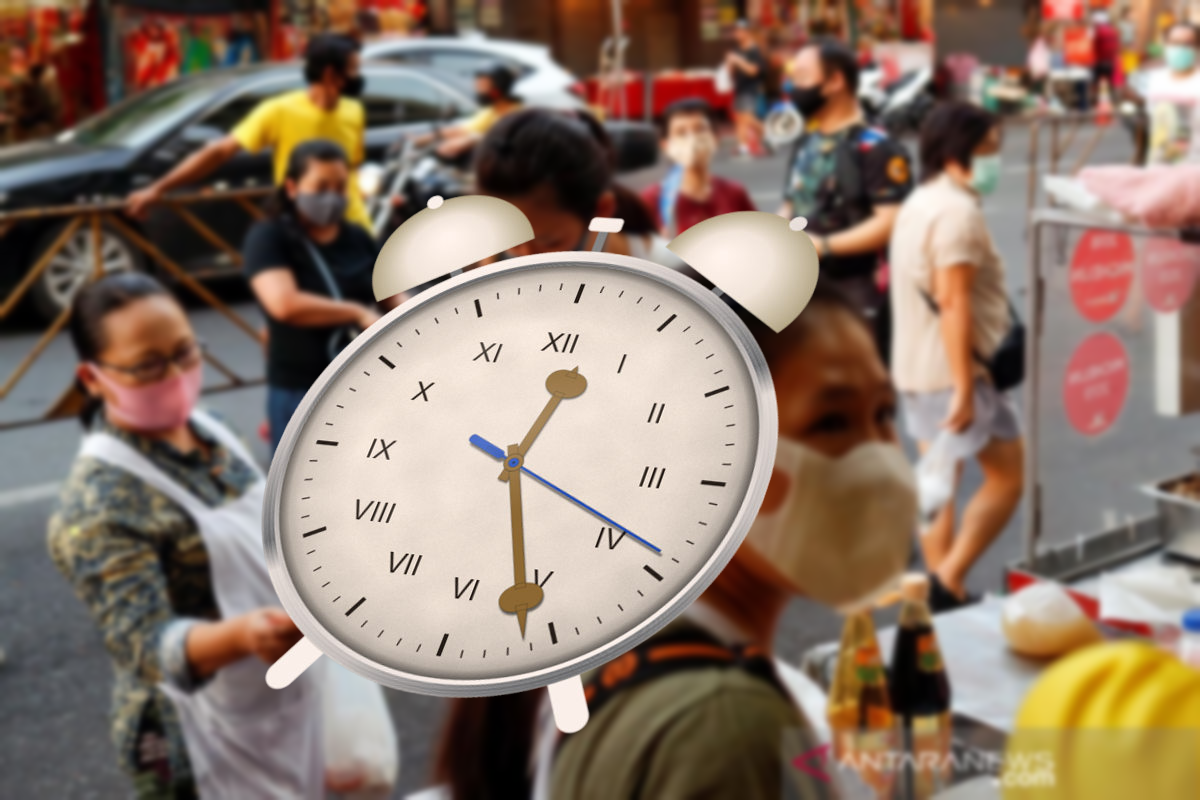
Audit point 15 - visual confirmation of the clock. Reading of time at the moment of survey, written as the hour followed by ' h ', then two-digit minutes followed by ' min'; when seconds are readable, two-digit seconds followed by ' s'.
12 h 26 min 19 s
